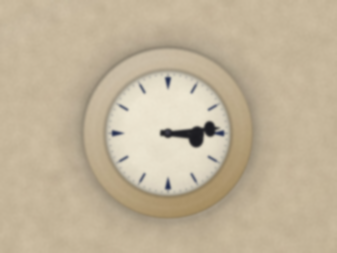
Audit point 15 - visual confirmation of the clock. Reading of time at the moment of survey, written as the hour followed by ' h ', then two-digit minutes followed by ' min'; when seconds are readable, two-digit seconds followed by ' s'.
3 h 14 min
